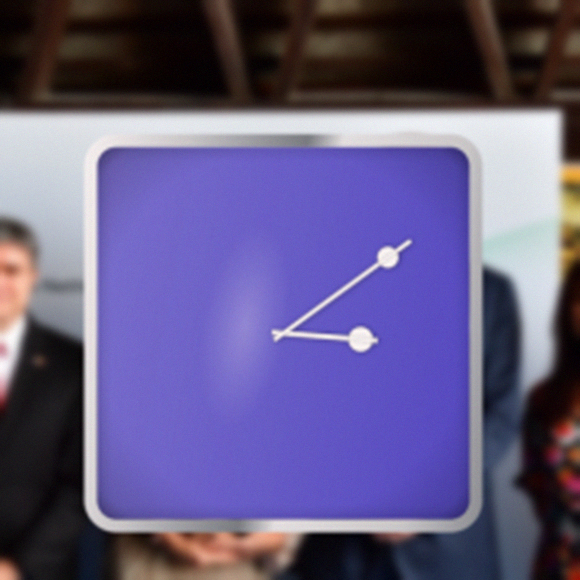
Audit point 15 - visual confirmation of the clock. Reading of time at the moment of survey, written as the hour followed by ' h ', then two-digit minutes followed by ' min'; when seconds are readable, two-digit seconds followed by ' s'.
3 h 09 min
